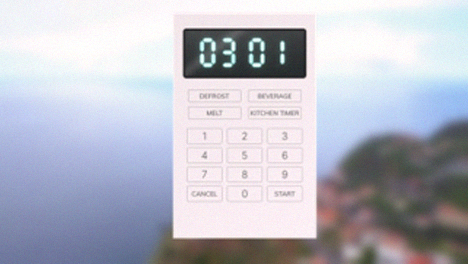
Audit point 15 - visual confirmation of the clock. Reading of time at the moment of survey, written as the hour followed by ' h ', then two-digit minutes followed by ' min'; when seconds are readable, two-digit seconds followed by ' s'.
3 h 01 min
